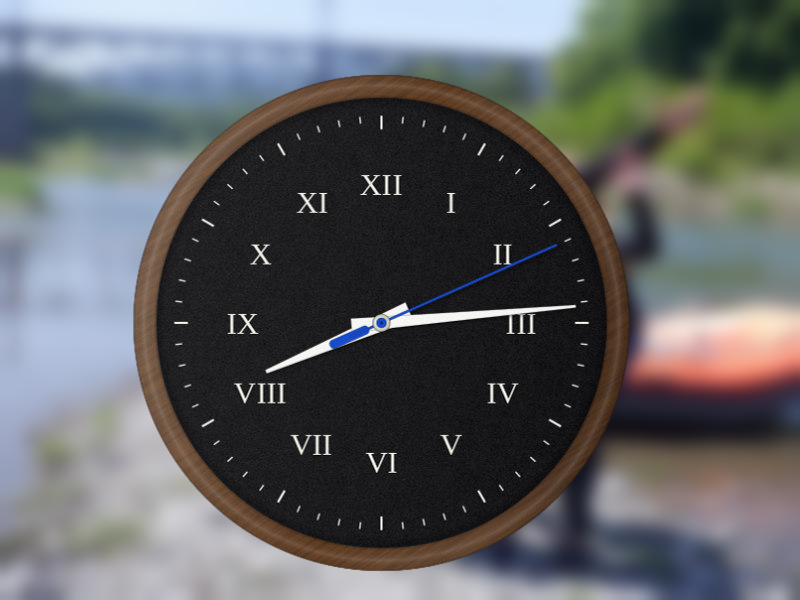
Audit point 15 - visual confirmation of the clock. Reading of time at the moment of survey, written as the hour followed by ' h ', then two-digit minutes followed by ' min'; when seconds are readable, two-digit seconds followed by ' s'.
8 h 14 min 11 s
